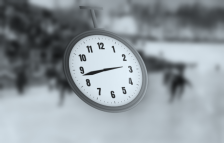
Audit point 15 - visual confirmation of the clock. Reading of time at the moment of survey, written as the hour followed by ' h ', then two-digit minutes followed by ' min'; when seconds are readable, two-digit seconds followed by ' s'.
2 h 43 min
